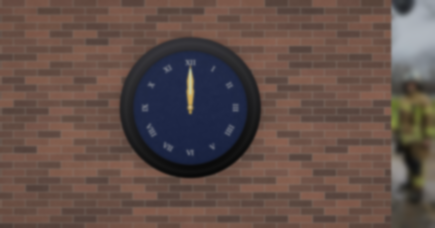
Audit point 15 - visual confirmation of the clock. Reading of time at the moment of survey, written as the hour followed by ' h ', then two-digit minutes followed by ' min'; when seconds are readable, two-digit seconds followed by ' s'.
12 h 00 min
